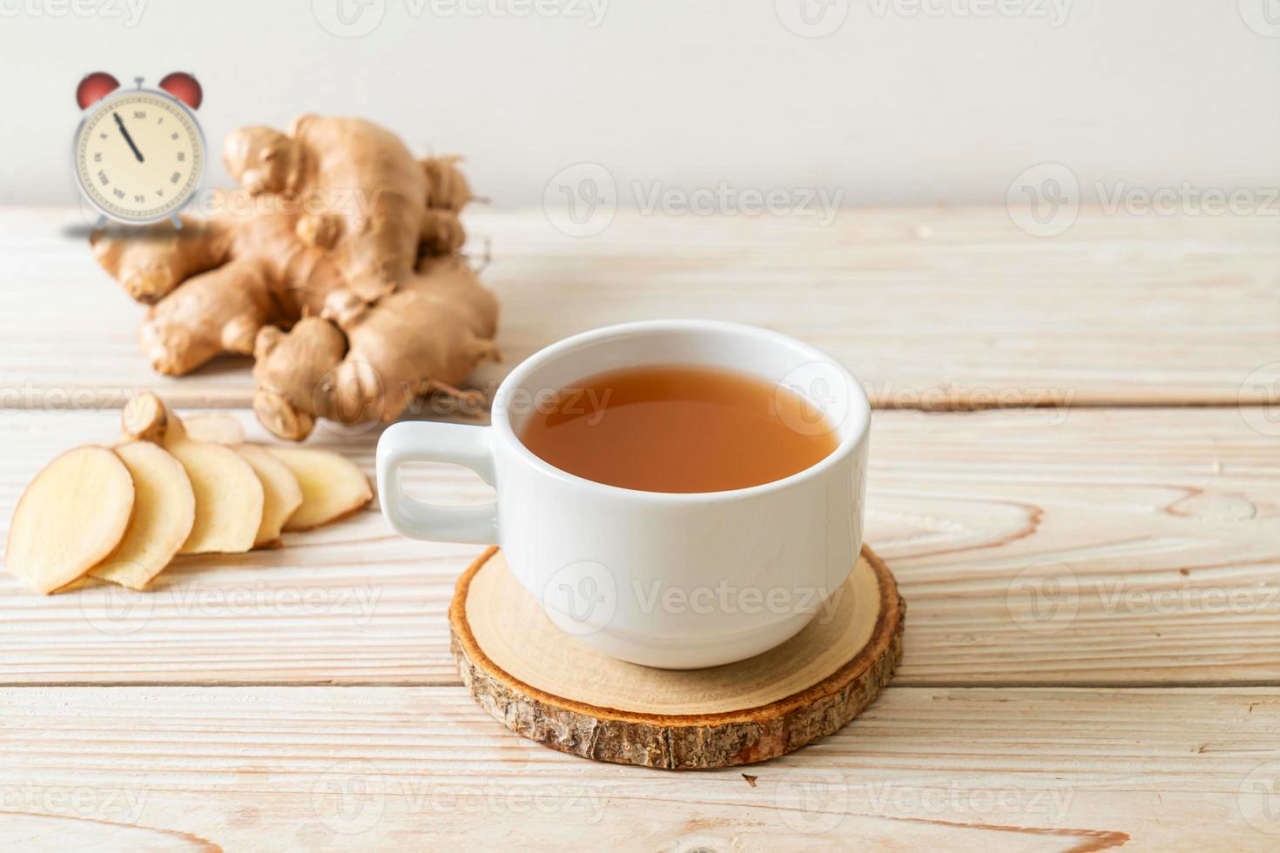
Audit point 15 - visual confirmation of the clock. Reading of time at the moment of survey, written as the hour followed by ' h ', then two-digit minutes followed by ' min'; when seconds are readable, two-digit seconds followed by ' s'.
10 h 55 min
